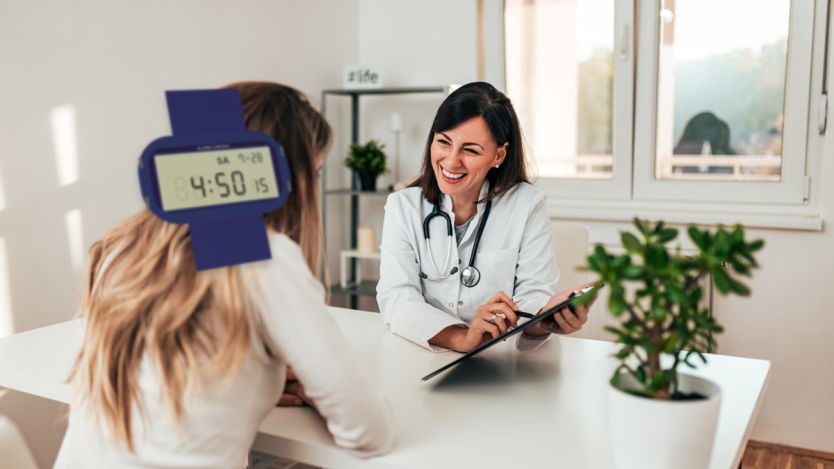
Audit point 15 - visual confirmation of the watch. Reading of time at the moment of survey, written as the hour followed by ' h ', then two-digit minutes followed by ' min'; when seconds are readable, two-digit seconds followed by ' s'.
4 h 50 min 15 s
